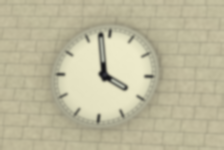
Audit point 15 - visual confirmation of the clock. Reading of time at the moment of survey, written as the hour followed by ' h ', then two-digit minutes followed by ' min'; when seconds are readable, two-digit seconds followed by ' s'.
3 h 58 min
